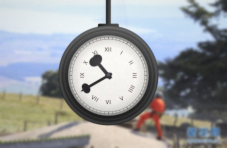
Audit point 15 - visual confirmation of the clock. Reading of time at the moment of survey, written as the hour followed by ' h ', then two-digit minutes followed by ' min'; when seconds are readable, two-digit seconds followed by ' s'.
10 h 40 min
